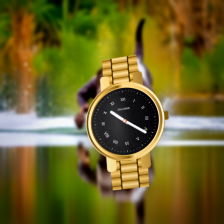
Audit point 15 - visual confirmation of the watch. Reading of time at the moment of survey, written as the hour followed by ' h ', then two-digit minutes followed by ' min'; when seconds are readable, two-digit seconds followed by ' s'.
10 h 21 min
